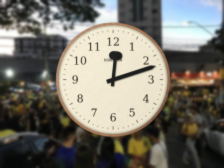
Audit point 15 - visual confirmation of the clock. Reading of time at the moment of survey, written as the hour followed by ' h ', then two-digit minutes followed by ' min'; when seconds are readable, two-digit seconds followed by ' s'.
12 h 12 min
